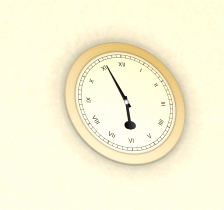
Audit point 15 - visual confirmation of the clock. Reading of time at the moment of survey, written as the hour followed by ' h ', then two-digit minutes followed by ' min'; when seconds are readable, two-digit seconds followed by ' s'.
5 h 56 min
